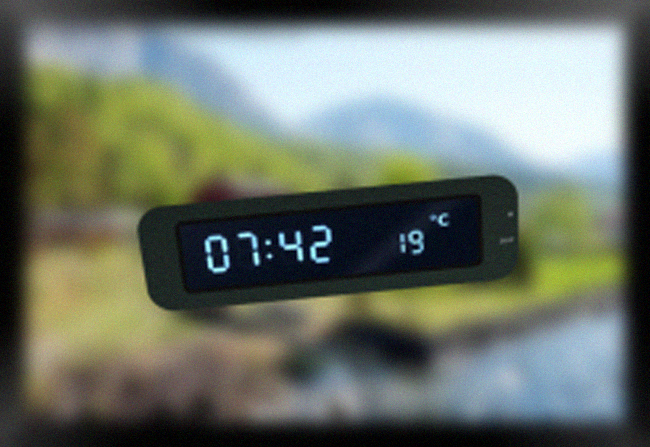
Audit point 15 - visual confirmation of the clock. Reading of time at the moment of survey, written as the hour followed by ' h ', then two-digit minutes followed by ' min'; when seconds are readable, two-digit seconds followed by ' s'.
7 h 42 min
